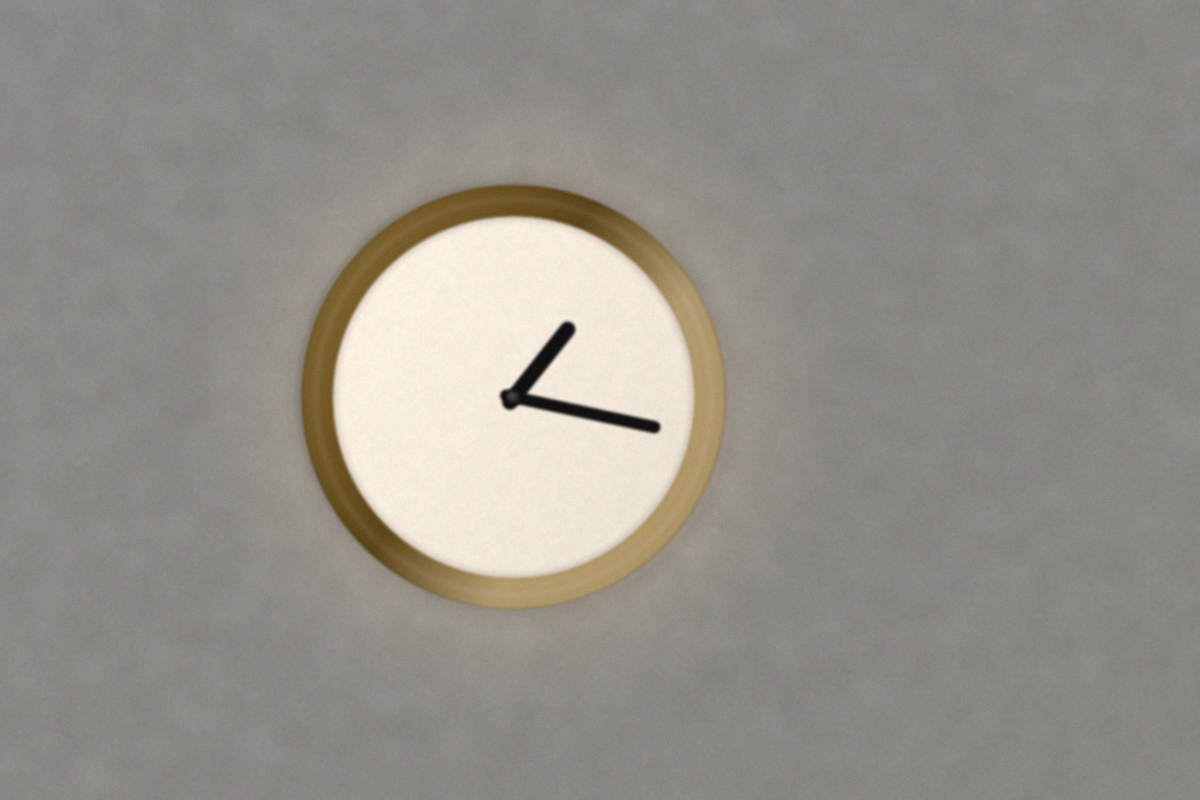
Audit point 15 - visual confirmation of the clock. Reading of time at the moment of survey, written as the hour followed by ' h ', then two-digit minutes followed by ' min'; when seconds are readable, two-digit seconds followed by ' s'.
1 h 17 min
